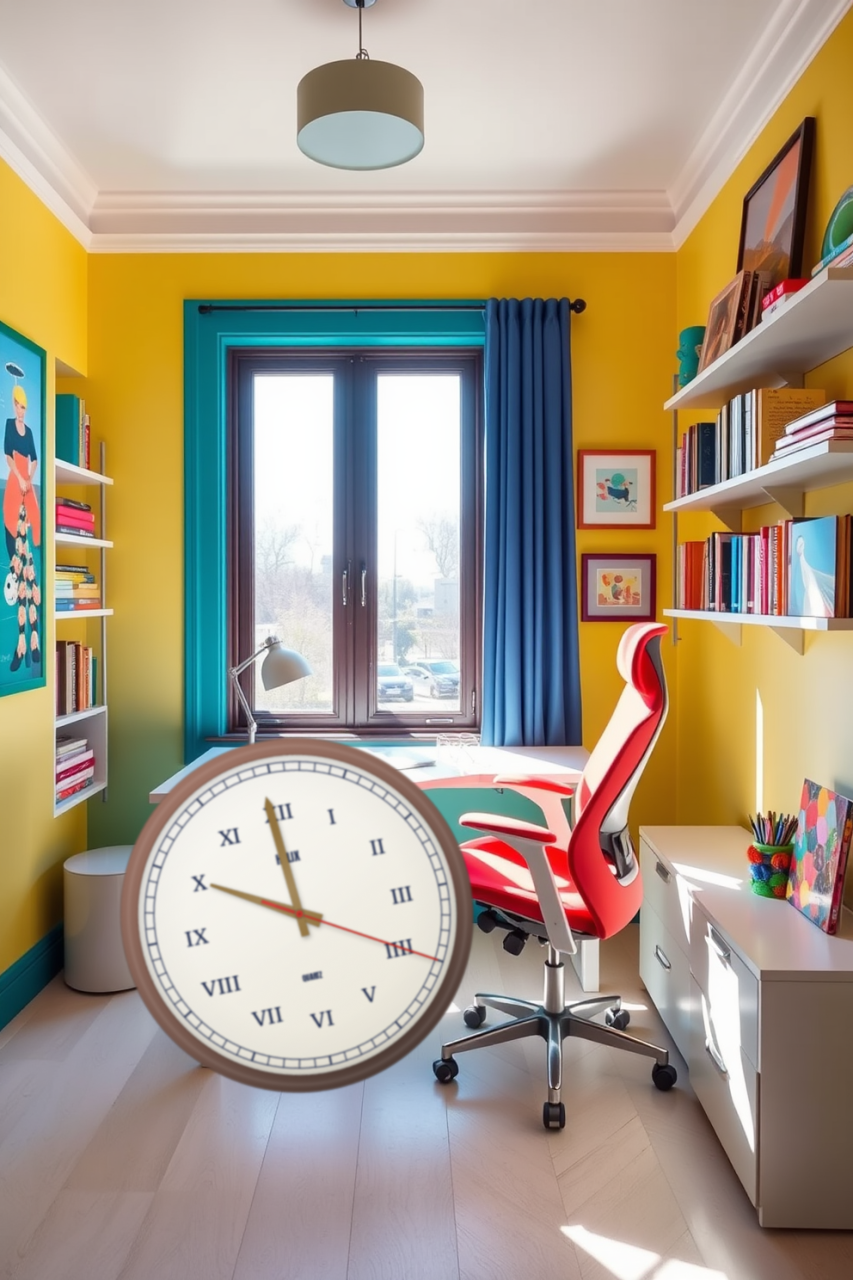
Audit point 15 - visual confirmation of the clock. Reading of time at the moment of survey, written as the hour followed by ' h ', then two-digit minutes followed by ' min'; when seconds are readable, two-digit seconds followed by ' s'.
9 h 59 min 20 s
